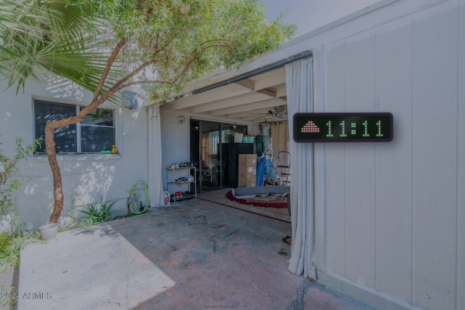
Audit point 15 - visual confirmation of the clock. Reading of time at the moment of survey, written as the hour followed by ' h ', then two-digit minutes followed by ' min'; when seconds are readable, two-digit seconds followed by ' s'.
11 h 11 min
